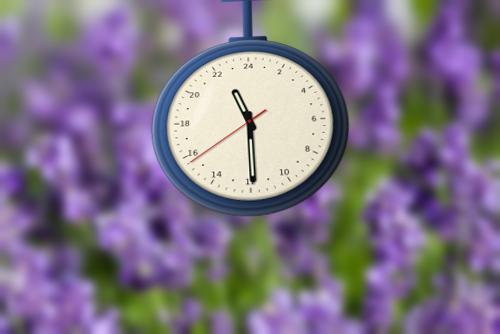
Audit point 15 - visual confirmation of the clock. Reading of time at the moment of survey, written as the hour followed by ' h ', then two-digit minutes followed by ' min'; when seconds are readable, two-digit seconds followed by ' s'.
22 h 29 min 39 s
